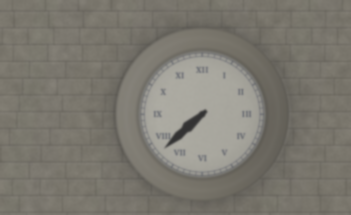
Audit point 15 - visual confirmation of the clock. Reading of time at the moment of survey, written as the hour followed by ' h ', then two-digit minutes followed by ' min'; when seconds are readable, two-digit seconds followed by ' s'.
7 h 38 min
